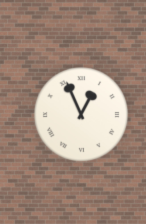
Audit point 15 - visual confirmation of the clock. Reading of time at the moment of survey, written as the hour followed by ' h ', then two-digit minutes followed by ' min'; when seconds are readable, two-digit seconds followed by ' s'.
12 h 56 min
